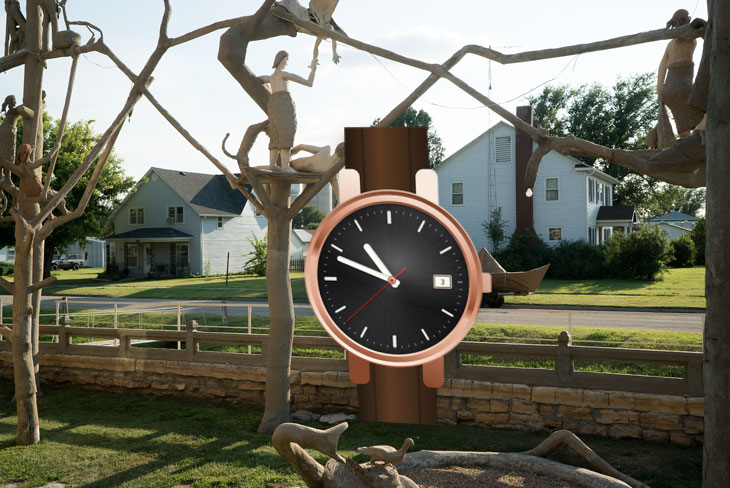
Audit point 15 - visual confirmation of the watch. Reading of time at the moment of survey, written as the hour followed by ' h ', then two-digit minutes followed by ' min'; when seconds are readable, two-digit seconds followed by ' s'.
10 h 48 min 38 s
